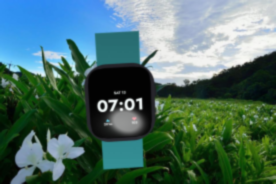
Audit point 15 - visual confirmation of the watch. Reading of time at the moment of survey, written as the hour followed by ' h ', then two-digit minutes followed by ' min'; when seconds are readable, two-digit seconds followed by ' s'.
7 h 01 min
